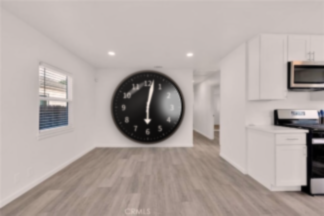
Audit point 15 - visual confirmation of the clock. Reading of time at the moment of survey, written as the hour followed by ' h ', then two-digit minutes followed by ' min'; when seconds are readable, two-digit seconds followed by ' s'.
6 h 02 min
